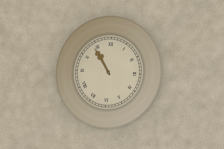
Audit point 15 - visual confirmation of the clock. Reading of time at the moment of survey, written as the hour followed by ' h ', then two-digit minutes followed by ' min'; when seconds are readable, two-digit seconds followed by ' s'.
10 h 54 min
